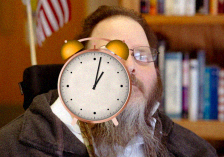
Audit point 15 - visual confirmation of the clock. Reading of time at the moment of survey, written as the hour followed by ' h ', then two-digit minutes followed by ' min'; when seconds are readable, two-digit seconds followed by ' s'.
1 h 02 min
